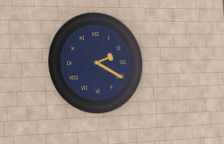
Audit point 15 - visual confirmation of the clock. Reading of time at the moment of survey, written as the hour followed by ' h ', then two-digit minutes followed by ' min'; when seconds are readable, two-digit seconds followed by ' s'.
2 h 20 min
